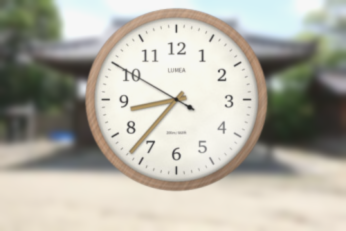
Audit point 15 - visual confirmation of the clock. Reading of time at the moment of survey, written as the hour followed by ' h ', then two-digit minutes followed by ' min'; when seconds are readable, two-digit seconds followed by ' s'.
8 h 36 min 50 s
